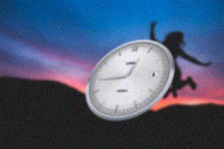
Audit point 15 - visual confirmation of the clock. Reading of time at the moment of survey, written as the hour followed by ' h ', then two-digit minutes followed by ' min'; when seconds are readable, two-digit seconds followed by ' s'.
12 h 44 min
